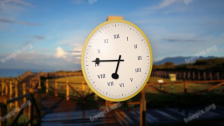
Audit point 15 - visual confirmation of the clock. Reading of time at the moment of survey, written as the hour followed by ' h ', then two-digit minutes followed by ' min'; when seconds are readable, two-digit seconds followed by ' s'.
6 h 46 min
